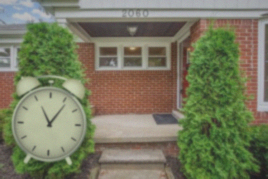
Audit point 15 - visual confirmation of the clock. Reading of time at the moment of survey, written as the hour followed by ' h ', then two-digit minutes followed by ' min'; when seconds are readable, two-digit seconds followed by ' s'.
11 h 06 min
